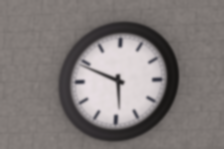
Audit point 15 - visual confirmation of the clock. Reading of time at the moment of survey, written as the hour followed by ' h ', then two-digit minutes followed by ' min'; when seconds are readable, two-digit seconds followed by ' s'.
5 h 49 min
